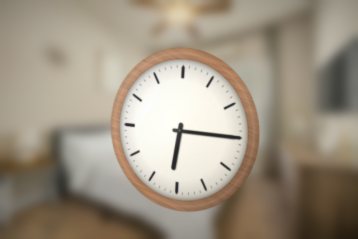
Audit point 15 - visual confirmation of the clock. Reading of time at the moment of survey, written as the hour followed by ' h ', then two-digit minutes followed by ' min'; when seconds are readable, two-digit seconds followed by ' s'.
6 h 15 min
